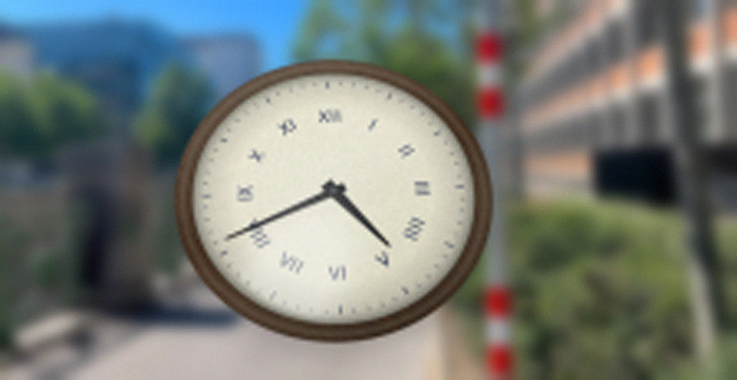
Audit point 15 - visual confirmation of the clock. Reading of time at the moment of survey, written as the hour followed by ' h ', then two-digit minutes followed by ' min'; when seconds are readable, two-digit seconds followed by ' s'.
4 h 41 min
